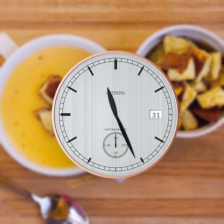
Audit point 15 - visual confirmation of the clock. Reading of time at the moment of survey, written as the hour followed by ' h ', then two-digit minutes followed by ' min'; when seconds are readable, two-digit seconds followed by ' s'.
11 h 26 min
